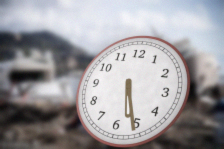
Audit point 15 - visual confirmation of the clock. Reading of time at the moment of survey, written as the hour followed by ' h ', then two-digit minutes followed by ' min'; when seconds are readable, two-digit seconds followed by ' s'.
5 h 26 min
